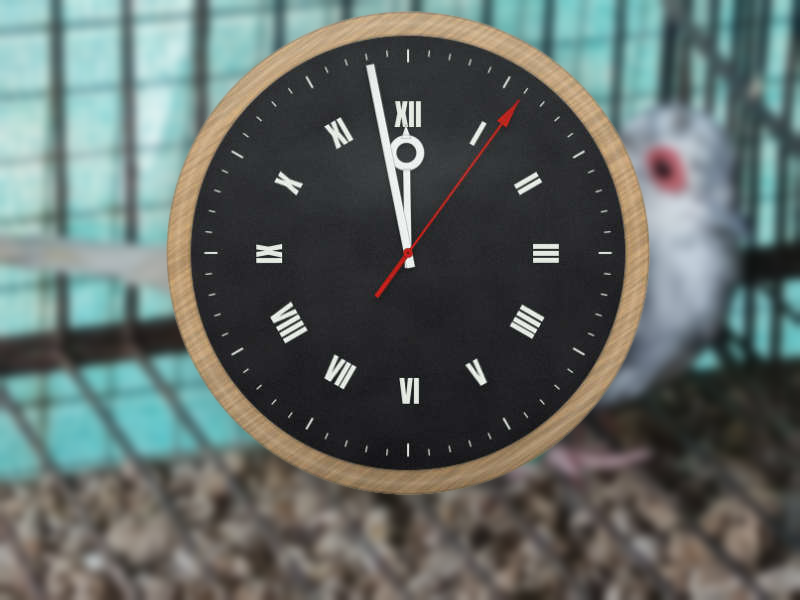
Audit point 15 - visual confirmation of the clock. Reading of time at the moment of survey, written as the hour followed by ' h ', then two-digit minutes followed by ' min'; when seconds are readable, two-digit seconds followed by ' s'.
11 h 58 min 06 s
